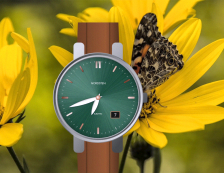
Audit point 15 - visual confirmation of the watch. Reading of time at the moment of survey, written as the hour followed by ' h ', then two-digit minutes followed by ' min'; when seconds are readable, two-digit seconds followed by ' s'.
6 h 42 min
